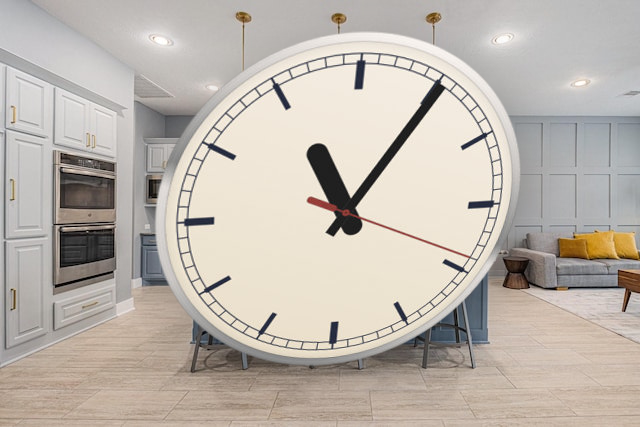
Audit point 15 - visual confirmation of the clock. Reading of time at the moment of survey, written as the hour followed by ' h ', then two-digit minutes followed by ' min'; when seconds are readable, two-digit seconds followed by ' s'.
11 h 05 min 19 s
